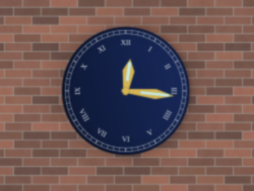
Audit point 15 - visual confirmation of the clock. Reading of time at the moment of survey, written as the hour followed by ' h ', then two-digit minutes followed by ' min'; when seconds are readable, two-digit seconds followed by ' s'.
12 h 16 min
